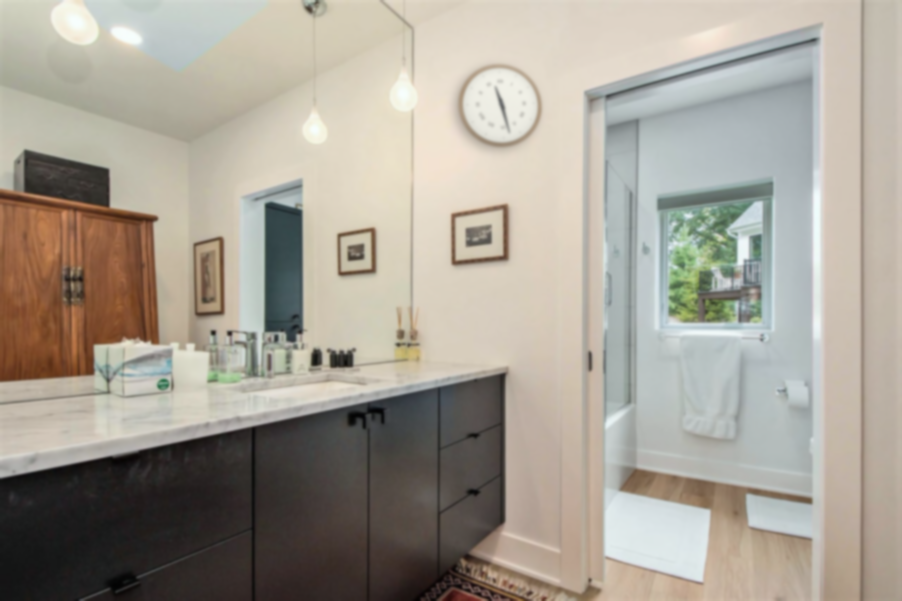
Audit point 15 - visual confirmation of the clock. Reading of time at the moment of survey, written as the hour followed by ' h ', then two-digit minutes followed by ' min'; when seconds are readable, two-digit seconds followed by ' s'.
11 h 28 min
